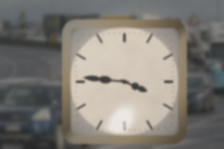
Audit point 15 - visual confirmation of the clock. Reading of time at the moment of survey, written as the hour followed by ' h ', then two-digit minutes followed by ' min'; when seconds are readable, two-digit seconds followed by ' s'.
3 h 46 min
